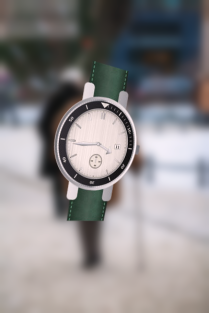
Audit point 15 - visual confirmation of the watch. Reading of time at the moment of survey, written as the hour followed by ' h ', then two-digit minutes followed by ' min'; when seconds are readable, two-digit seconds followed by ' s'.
3 h 44 min
